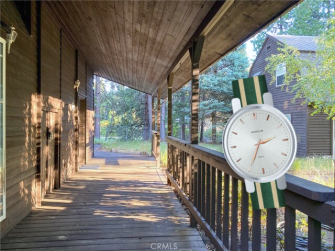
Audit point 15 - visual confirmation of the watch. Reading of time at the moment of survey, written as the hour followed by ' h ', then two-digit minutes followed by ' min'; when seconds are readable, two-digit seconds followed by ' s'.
2 h 35 min
